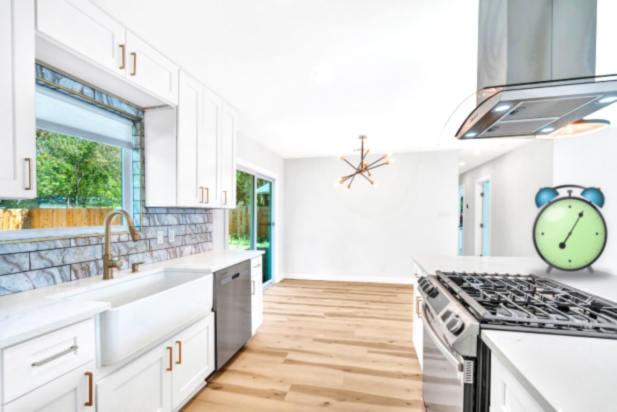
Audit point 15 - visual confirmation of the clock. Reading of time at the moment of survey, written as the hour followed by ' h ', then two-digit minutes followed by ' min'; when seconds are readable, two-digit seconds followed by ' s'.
7 h 05 min
